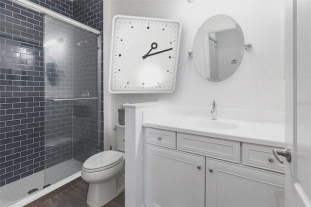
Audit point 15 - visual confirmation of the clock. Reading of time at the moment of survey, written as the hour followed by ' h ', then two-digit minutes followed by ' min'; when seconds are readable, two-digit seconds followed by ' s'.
1 h 12 min
